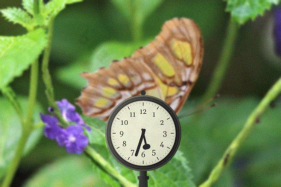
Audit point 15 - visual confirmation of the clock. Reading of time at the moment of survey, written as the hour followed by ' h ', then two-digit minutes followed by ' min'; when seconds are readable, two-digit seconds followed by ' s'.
5 h 33 min
